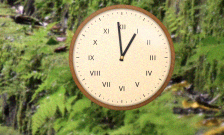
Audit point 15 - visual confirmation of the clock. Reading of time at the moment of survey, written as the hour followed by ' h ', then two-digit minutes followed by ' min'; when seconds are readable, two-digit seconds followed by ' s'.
12 h 59 min
